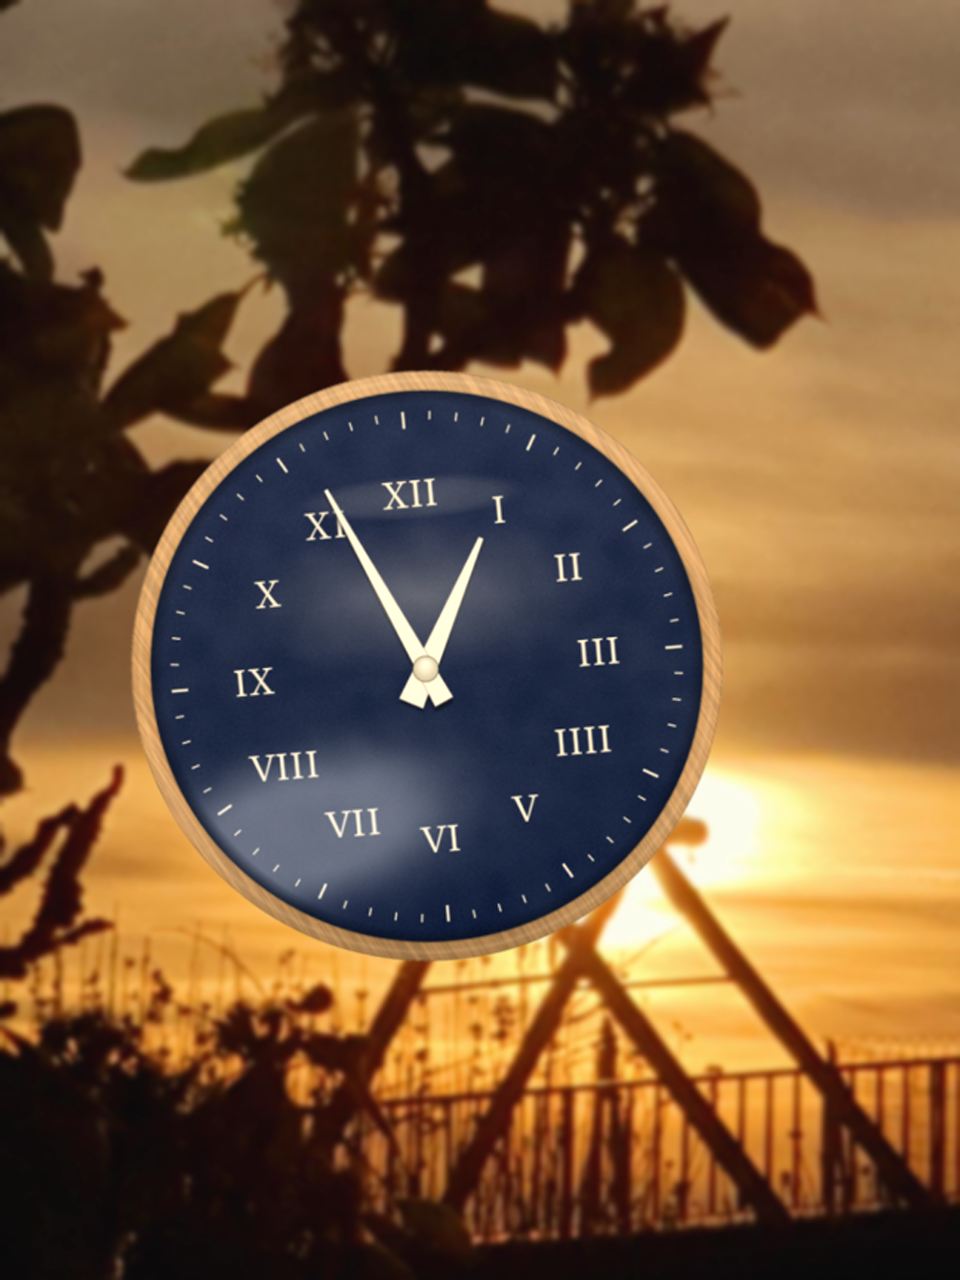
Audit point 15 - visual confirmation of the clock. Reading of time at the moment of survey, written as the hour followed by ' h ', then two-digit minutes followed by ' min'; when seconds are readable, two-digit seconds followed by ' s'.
12 h 56 min
